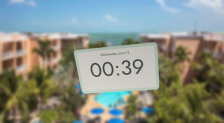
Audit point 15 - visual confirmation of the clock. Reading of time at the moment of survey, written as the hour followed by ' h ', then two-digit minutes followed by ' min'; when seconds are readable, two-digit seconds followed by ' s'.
0 h 39 min
